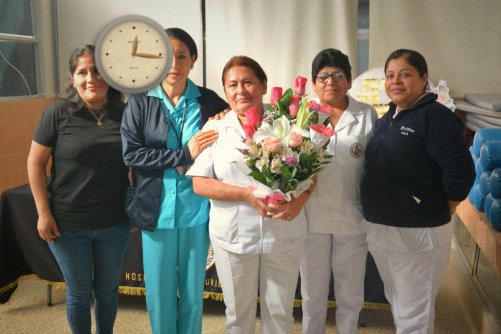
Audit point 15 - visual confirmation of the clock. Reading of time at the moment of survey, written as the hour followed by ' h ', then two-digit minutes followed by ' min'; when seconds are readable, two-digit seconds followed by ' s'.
12 h 16 min
